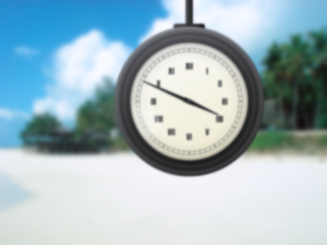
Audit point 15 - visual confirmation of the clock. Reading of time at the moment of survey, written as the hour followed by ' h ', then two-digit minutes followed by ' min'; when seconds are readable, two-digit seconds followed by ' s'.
3 h 49 min
